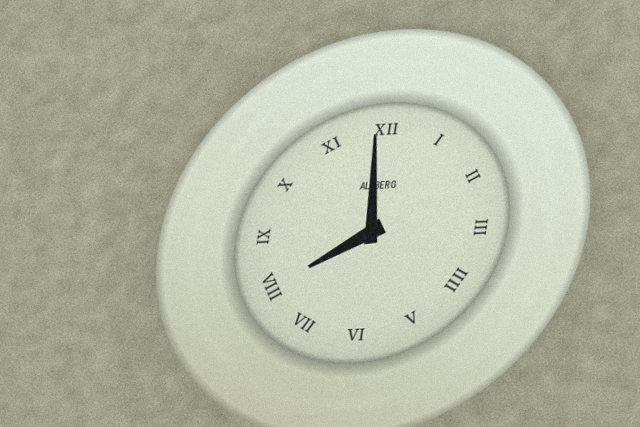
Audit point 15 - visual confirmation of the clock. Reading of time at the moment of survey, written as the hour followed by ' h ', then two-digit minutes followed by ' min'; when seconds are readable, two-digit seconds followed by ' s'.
7 h 59 min
